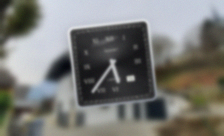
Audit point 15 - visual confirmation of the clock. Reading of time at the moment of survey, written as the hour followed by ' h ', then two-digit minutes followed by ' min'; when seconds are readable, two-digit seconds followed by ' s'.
5 h 37 min
